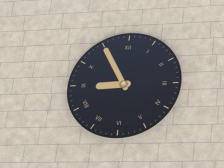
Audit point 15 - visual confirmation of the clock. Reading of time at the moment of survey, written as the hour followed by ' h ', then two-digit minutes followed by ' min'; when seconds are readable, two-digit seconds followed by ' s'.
8 h 55 min
